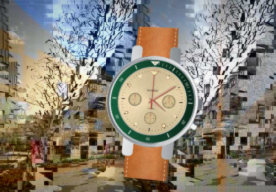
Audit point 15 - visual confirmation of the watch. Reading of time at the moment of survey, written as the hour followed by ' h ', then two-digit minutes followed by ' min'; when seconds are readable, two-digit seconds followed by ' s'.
4 h 09 min
